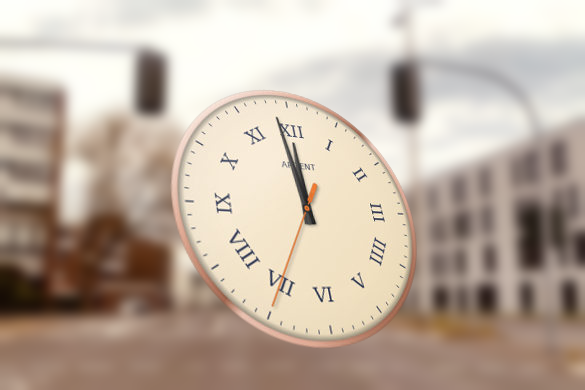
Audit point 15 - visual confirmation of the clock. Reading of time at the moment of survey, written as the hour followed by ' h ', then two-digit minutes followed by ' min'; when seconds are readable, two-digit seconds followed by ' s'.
11 h 58 min 35 s
